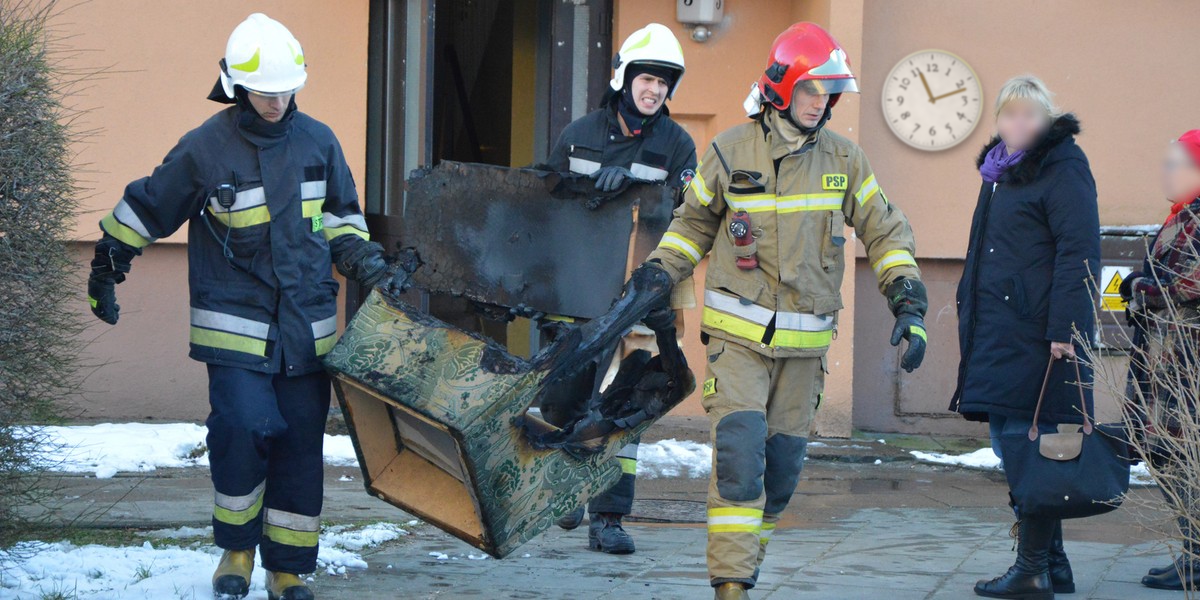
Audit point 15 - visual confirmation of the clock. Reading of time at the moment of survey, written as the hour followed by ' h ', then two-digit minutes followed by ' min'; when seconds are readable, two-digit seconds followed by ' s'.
11 h 12 min
